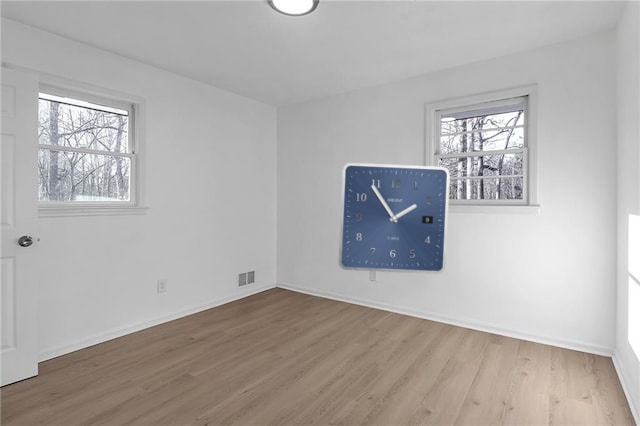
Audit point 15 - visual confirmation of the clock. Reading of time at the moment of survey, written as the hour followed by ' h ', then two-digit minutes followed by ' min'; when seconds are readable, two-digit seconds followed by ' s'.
1 h 54 min
